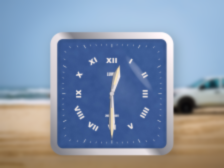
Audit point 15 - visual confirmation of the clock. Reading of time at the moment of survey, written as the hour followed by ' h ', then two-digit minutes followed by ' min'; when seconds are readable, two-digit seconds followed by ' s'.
12 h 30 min
